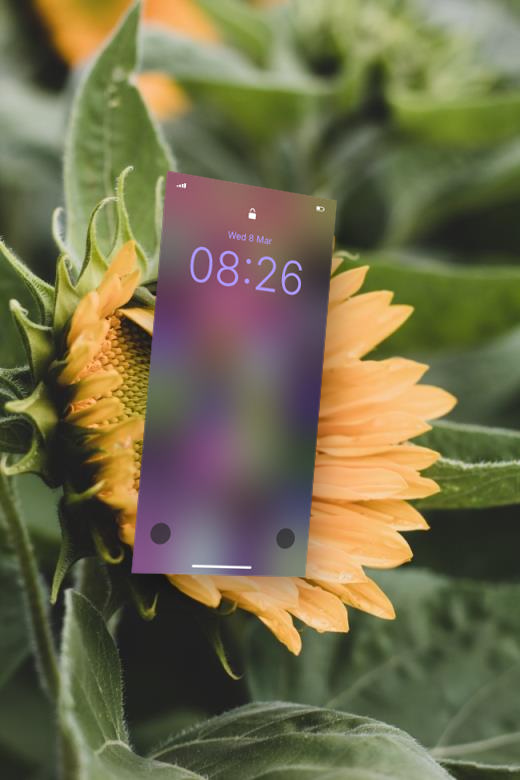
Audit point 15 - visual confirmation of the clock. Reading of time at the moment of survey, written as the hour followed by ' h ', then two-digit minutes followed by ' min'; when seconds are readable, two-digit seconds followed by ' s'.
8 h 26 min
